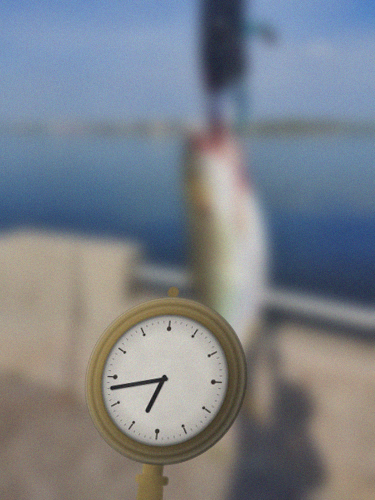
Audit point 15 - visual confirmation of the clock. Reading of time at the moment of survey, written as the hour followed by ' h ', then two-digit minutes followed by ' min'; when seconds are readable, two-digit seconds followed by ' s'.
6 h 43 min
